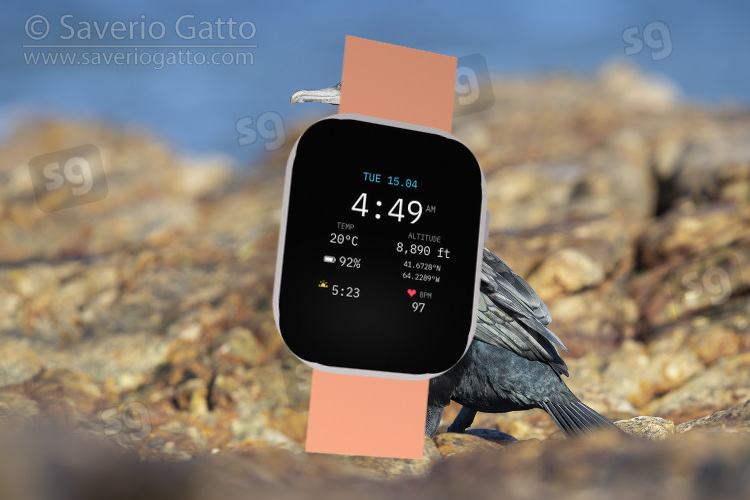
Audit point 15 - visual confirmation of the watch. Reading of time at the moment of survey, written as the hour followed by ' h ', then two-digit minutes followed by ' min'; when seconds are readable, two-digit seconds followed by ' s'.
4 h 49 min
